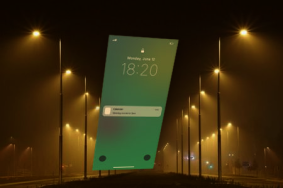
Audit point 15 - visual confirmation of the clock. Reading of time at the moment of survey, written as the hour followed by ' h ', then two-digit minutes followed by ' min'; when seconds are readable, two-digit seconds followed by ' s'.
18 h 20 min
